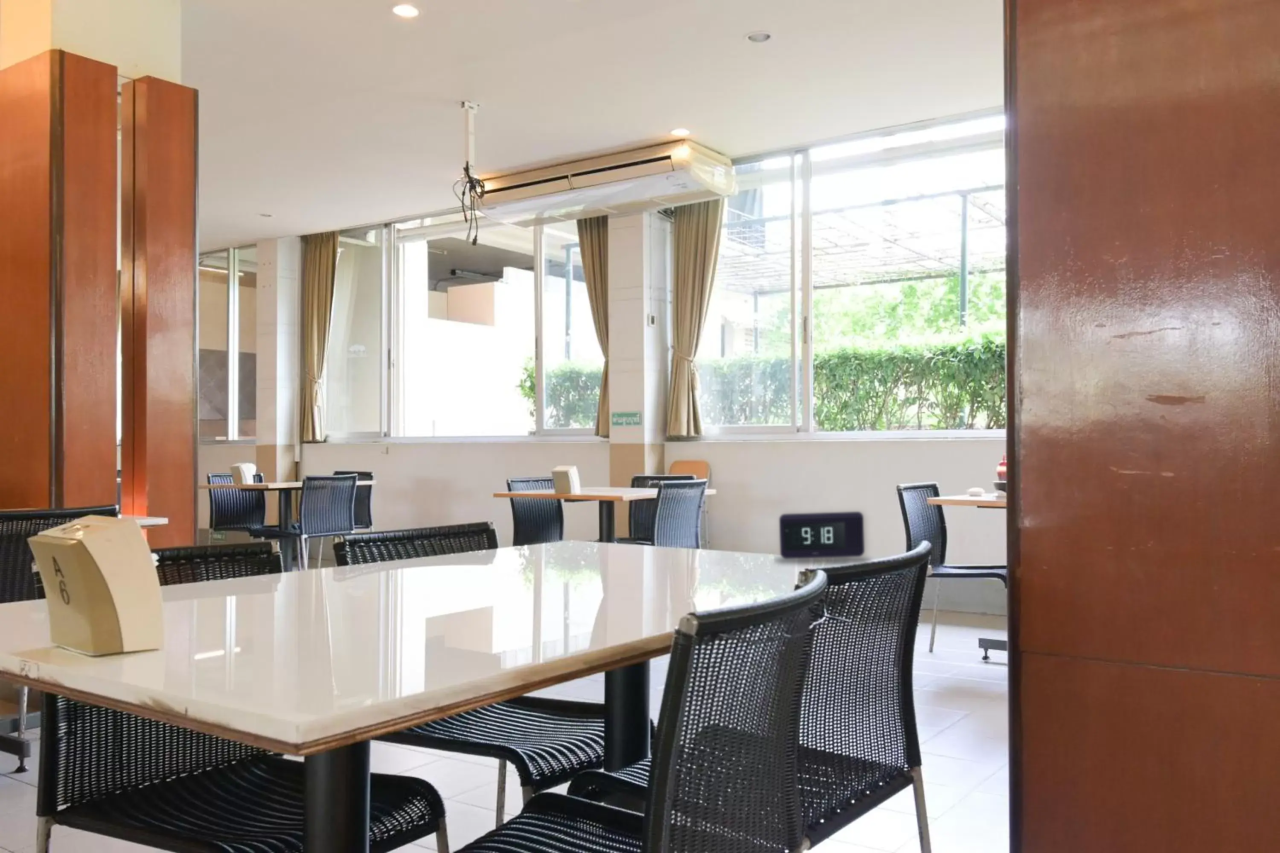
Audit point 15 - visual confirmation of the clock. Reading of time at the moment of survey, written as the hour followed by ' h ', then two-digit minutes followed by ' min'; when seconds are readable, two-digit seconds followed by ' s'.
9 h 18 min
